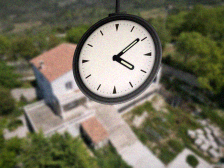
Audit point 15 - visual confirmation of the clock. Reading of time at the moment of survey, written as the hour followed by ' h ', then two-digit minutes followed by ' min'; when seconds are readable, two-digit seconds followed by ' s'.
4 h 09 min
